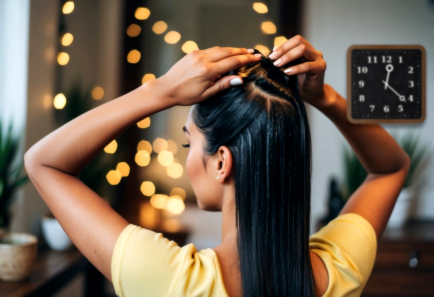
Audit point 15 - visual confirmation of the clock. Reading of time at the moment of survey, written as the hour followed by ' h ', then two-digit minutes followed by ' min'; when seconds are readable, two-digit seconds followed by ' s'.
12 h 22 min
